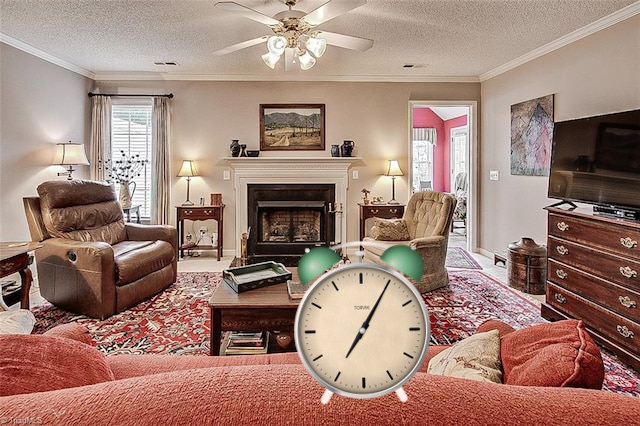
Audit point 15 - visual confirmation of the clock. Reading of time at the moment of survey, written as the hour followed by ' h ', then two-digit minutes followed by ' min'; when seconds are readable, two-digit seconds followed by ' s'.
7 h 05 min
